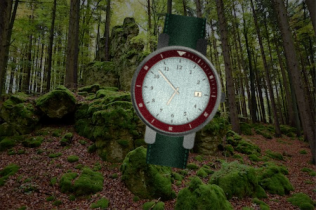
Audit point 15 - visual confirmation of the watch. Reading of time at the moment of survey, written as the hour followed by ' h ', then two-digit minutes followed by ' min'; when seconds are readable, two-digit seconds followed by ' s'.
6 h 52 min
